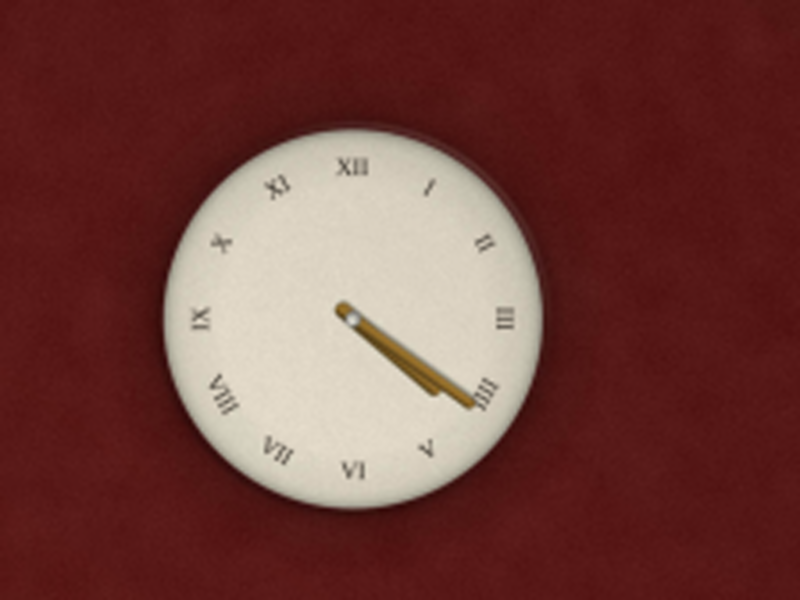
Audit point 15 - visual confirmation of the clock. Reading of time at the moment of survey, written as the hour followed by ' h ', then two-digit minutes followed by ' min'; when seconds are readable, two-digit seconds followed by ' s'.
4 h 21 min
